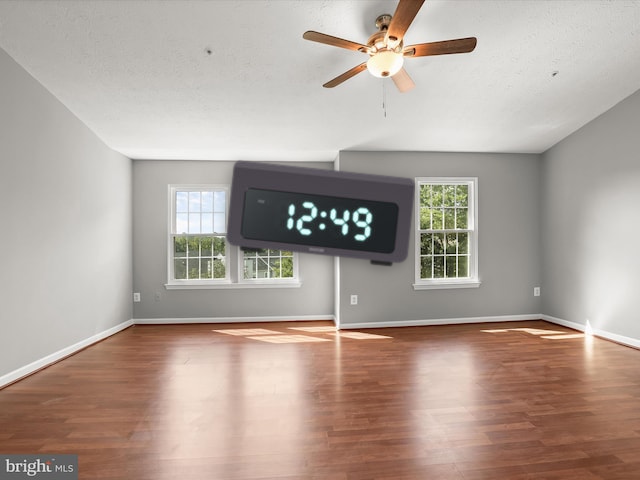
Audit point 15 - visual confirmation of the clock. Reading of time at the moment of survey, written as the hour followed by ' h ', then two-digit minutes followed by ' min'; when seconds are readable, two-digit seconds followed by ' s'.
12 h 49 min
